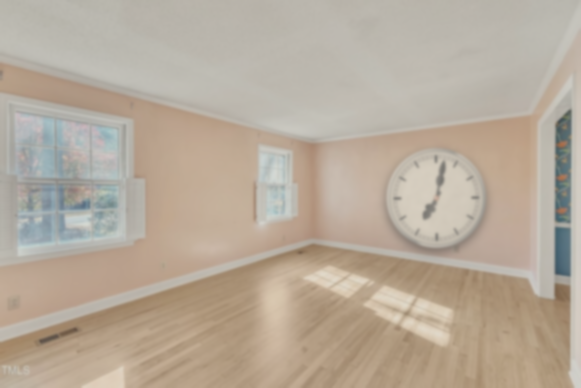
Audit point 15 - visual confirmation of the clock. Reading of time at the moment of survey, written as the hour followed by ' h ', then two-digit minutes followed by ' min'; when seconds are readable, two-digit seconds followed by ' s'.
7 h 02 min
